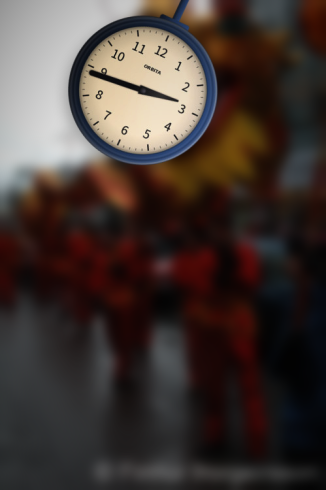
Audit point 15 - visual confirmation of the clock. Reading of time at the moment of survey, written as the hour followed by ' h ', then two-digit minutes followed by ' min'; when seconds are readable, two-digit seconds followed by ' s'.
2 h 44 min
